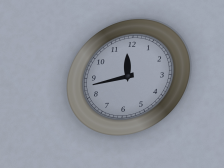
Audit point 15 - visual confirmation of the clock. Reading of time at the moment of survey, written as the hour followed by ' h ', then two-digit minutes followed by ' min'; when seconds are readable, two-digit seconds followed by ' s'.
11 h 43 min
